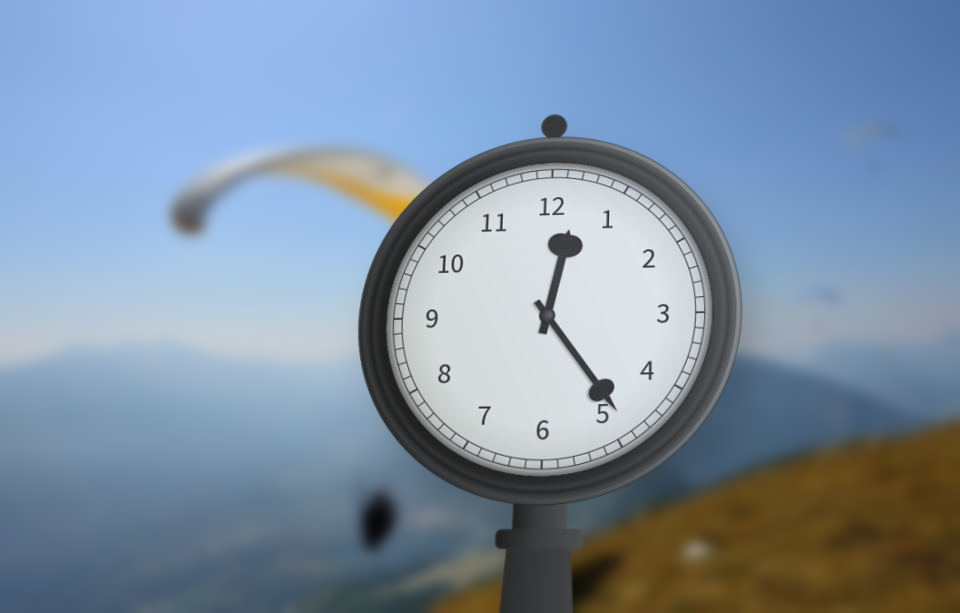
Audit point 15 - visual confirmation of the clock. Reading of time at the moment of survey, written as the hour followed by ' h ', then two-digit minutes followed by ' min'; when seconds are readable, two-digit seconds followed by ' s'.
12 h 24 min
